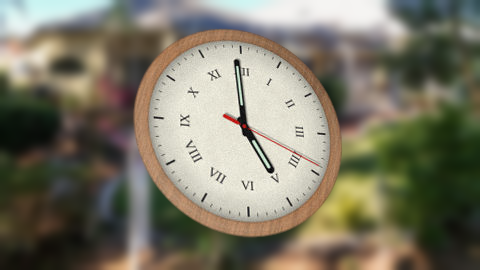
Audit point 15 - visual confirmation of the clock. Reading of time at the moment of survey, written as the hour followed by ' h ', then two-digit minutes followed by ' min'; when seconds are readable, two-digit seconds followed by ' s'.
4 h 59 min 19 s
